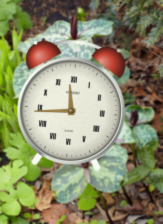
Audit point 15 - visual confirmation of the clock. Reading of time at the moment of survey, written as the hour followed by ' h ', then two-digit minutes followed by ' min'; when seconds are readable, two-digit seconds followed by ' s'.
11 h 44 min
